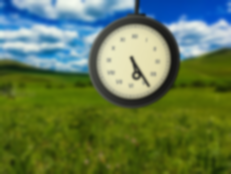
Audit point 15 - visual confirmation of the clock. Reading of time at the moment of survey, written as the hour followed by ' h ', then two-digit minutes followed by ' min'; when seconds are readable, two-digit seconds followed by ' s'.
5 h 24 min
